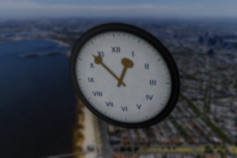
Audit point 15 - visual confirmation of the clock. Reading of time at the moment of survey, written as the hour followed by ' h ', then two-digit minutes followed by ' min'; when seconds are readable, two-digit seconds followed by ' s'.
12 h 53 min
